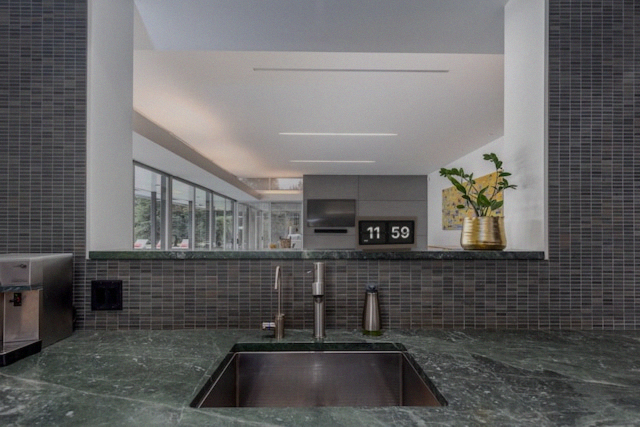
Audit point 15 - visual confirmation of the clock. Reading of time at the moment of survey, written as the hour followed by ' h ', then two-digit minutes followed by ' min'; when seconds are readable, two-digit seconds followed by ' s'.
11 h 59 min
